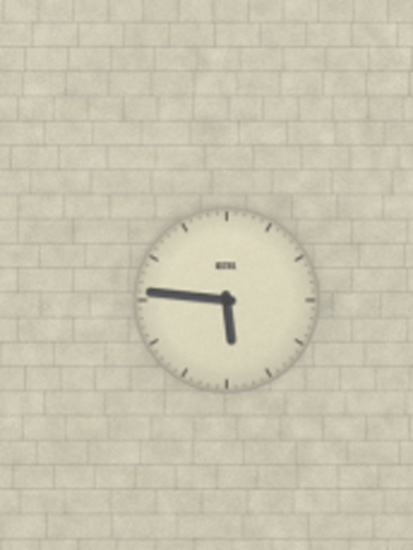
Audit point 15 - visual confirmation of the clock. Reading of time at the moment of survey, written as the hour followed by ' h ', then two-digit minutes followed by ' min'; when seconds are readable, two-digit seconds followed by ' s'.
5 h 46 min
